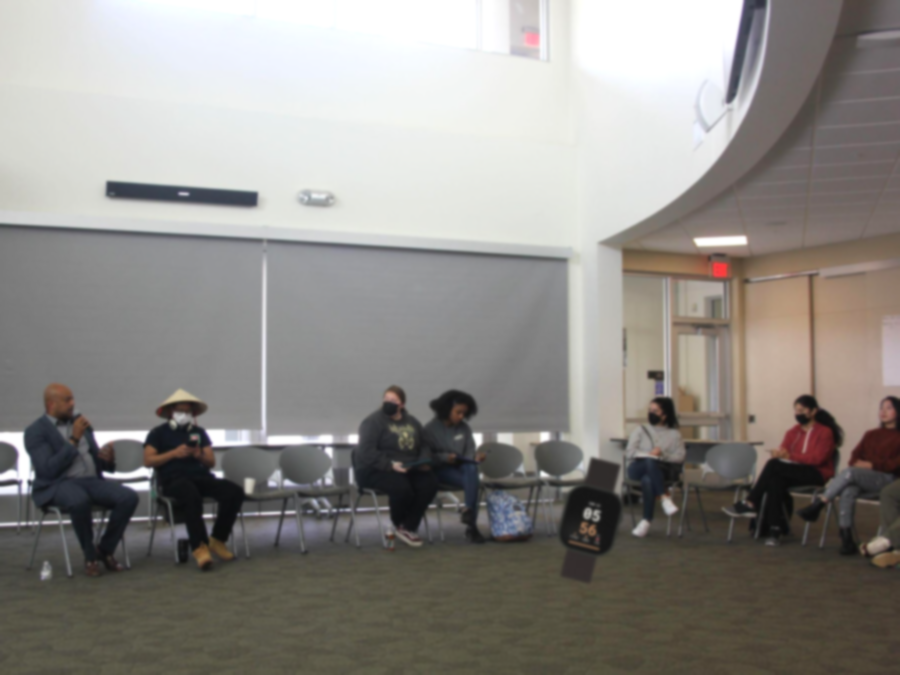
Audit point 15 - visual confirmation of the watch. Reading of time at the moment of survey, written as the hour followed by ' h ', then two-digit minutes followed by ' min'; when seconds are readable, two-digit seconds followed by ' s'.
5 h 56 min
